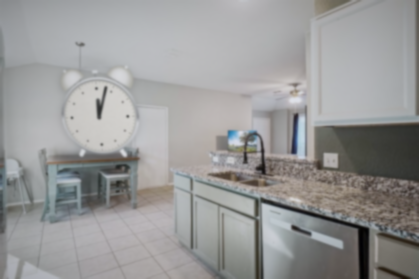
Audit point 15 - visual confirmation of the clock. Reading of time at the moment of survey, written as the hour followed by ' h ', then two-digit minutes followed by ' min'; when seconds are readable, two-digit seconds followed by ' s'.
12 h 03 min
